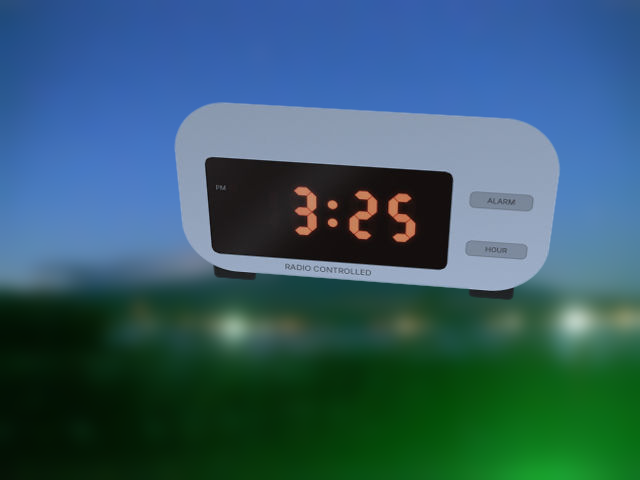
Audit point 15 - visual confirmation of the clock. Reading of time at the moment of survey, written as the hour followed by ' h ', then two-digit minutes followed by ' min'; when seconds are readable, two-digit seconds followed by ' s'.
3 h 25 min
